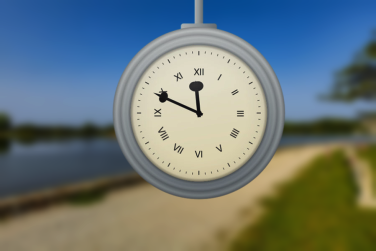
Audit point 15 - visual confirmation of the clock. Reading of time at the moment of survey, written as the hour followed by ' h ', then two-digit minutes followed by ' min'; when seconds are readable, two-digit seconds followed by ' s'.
11 h 49 min
